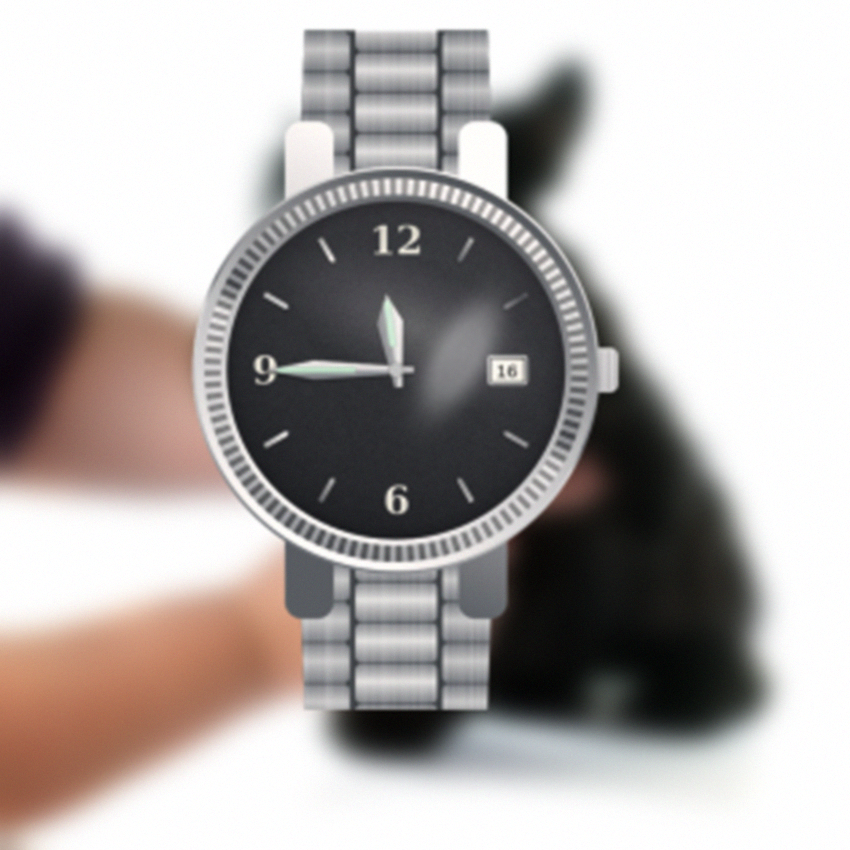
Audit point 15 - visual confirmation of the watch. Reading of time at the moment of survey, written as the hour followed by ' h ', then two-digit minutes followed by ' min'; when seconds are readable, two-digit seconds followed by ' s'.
11 h 45 min
